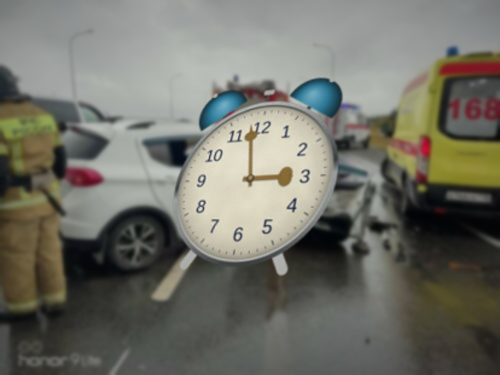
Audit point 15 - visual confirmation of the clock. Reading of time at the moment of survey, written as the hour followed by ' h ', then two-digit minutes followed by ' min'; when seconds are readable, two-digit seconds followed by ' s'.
2 h 58 min
